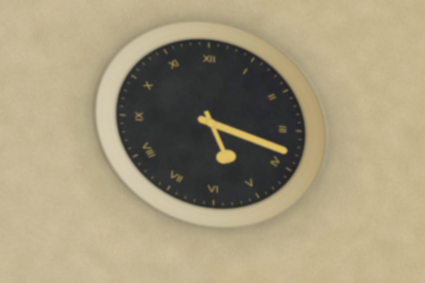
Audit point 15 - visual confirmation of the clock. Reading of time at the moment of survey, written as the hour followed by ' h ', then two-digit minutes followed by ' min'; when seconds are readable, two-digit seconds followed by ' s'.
5 h 18 min
